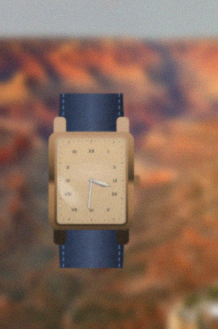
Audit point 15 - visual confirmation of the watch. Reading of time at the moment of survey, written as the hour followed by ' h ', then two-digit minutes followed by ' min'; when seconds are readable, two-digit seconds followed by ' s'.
3 h 31 min
